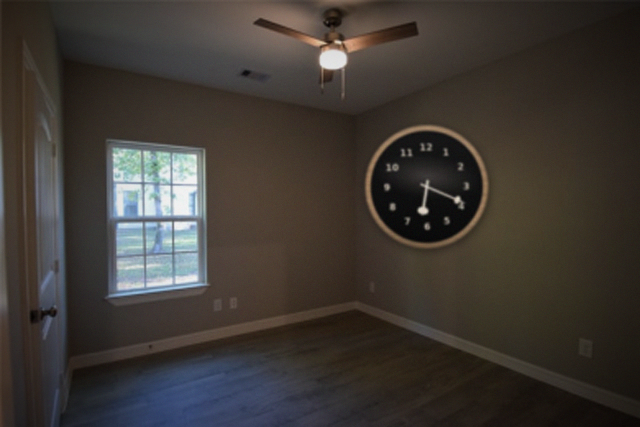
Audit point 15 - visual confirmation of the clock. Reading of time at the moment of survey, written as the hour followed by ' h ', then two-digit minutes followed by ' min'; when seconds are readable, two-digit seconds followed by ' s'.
6 h 19 min
